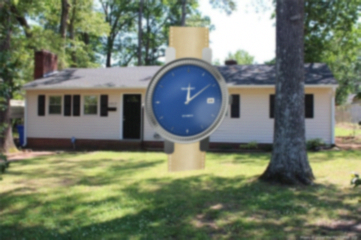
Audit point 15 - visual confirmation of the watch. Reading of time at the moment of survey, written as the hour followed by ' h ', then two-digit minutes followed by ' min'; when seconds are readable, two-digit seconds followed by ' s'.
12 h 09 min
